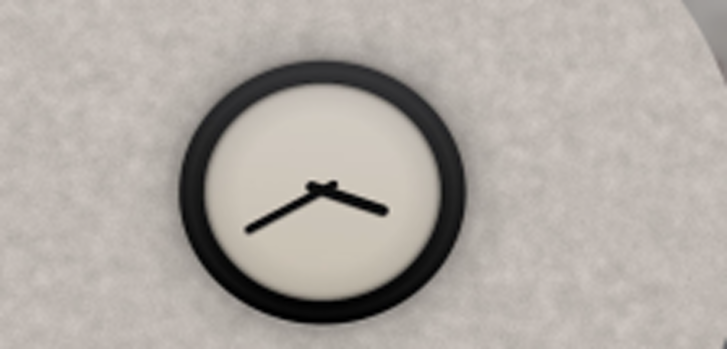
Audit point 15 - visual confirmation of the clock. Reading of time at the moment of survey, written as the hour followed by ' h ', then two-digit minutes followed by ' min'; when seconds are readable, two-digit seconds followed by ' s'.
3 h 40 min
